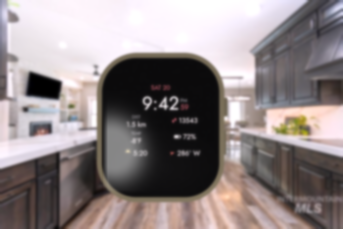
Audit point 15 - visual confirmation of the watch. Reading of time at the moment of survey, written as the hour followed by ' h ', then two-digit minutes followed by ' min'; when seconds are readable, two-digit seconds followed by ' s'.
9 h 42 min
